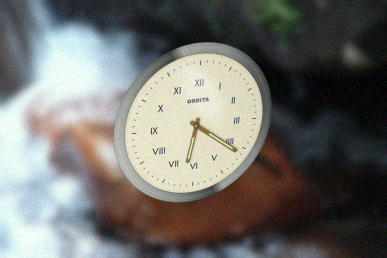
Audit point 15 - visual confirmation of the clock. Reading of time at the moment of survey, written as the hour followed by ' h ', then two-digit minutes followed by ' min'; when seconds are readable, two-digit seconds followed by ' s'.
6 h 21 min
